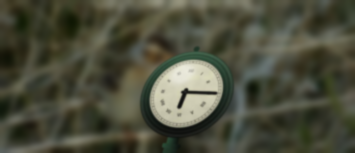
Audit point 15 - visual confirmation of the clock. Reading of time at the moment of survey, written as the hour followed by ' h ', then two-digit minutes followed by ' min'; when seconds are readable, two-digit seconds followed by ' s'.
6 h 15 min
